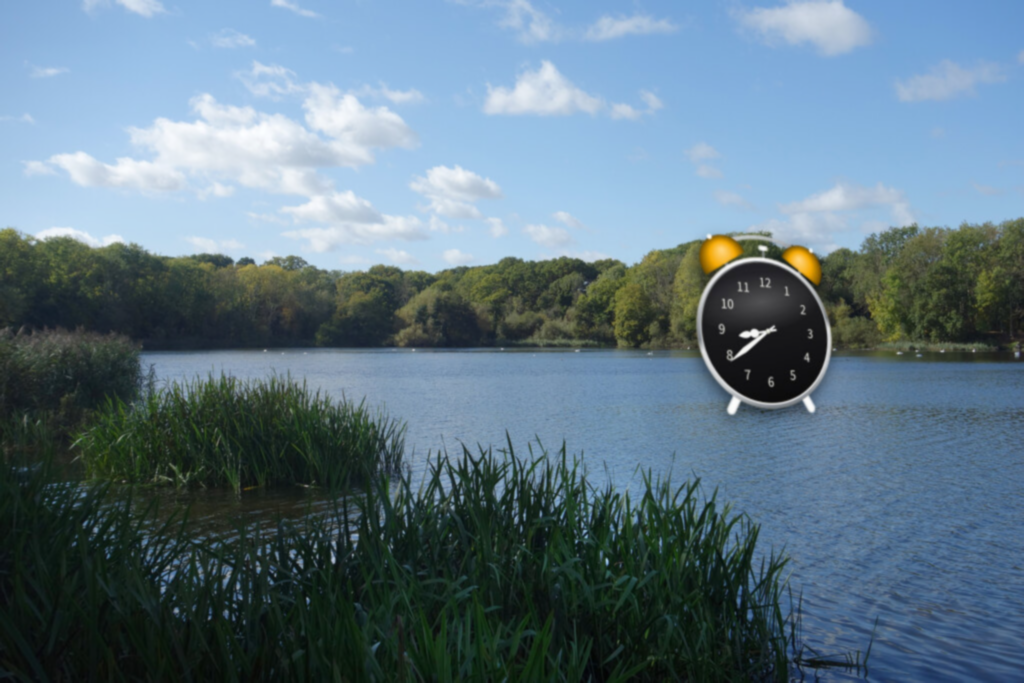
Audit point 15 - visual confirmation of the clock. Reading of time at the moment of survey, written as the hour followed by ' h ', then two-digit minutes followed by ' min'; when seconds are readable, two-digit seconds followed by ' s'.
8 h 39 min
